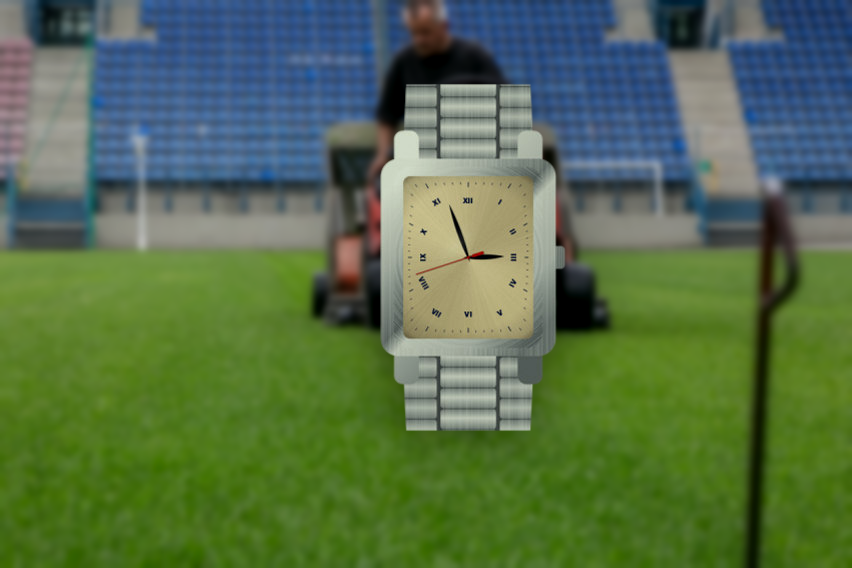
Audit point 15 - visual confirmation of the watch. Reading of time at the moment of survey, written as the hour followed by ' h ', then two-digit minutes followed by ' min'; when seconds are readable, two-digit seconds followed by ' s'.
2 h 56 min 42 s
